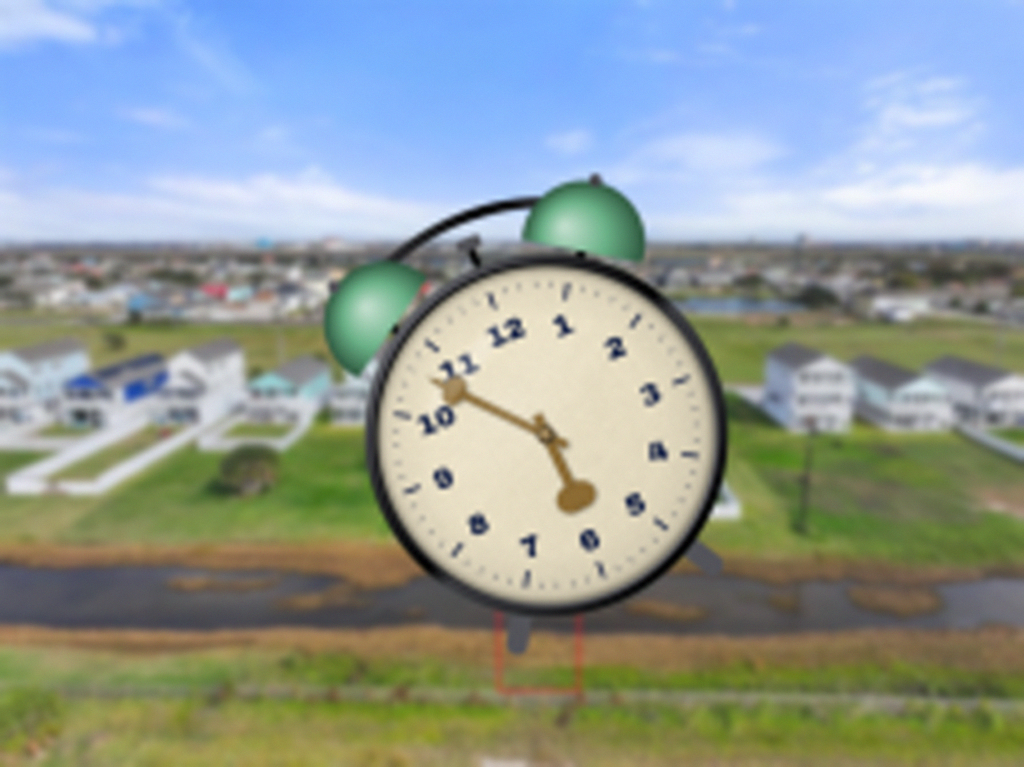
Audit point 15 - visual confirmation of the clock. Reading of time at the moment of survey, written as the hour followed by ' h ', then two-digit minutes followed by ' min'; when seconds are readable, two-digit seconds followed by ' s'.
5 h 53 min
